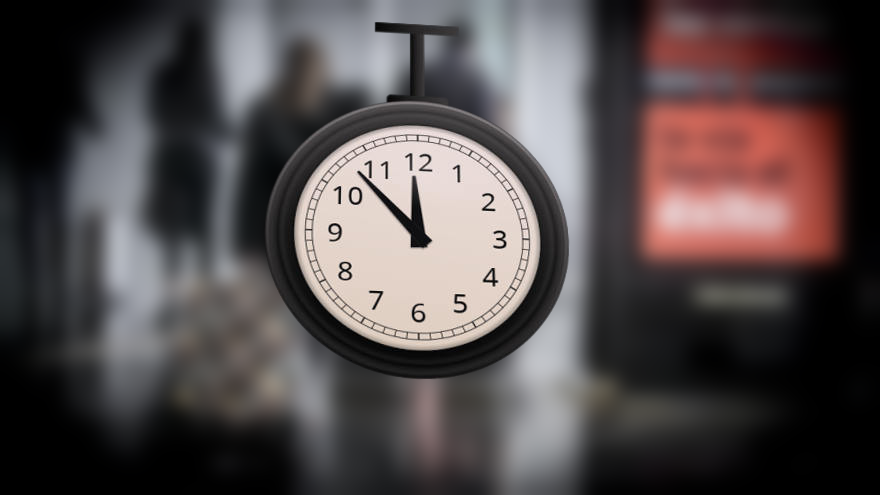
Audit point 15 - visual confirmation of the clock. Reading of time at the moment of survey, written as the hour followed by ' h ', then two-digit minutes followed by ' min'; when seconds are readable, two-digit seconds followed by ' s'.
11 h 53 min
